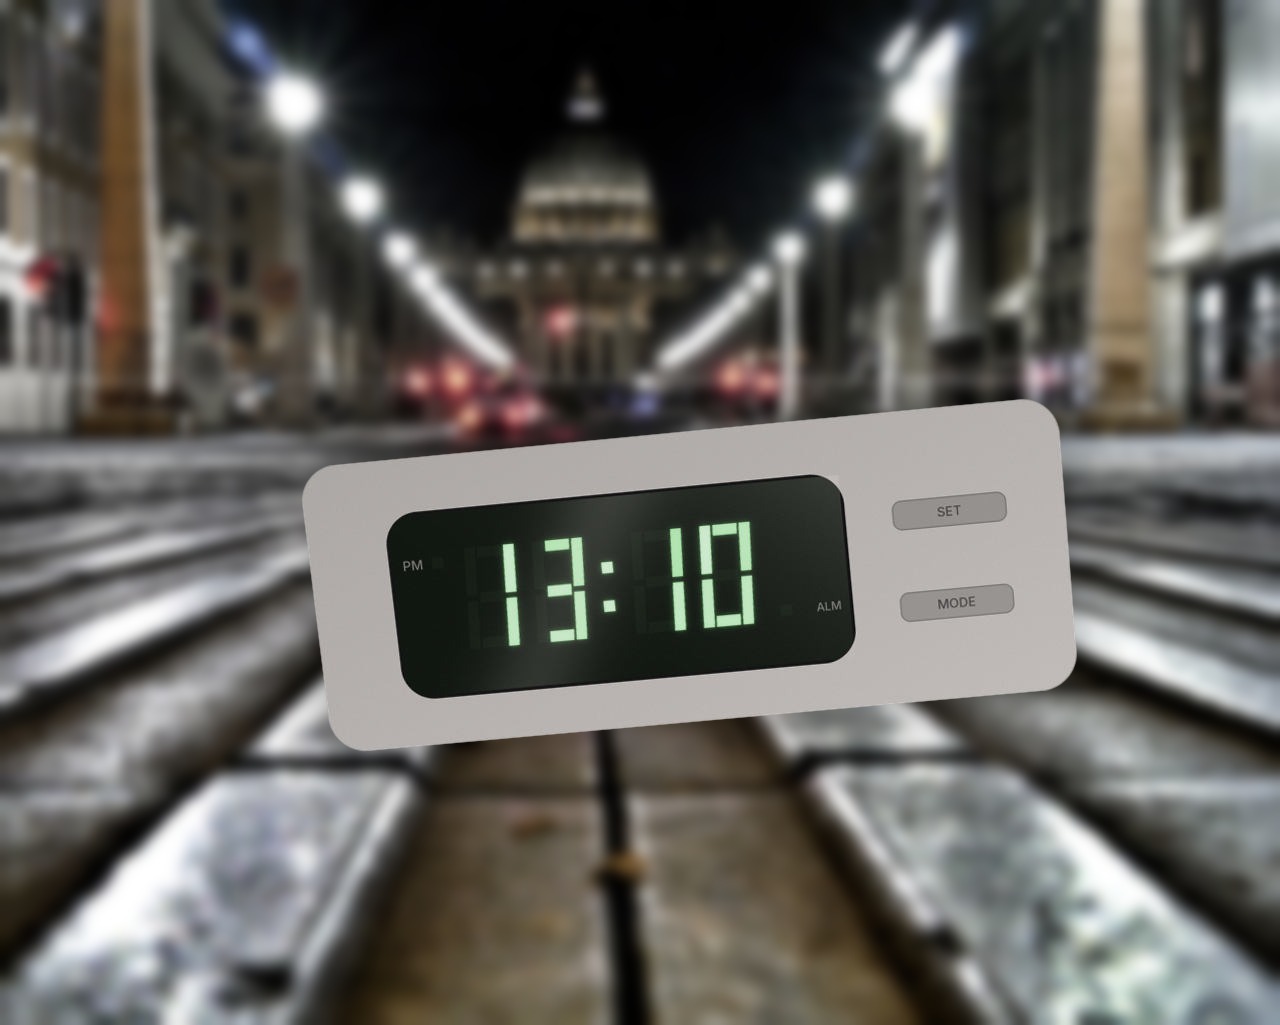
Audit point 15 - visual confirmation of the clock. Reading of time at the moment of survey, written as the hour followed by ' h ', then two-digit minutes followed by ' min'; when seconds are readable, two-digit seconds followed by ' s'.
13 h 10 min
